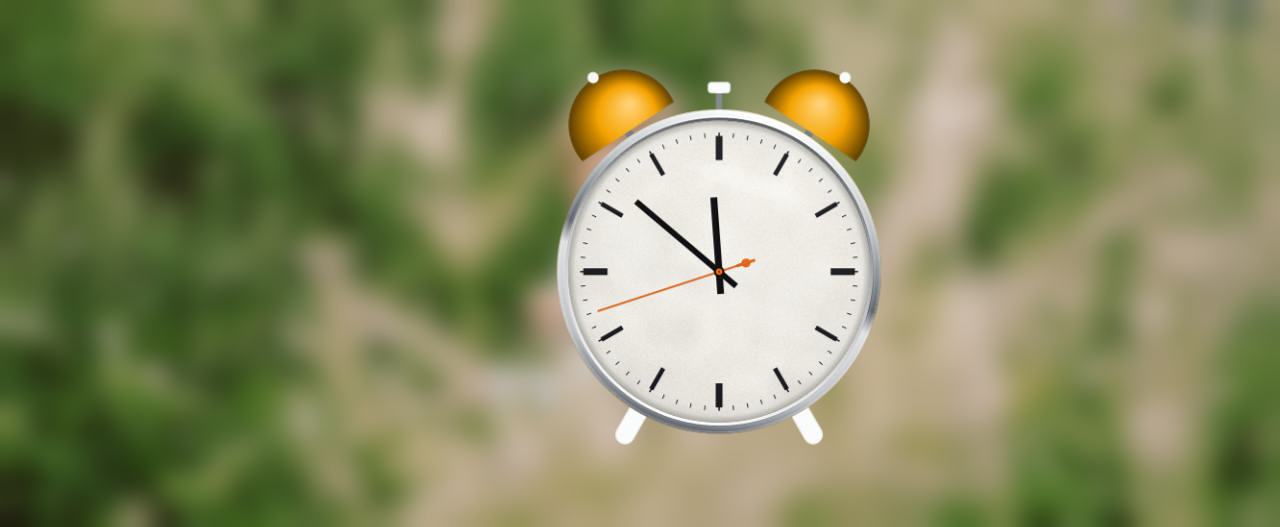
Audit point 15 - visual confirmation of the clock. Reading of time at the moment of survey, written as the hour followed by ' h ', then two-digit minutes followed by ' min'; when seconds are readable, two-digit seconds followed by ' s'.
11 h 51 min 42 s
